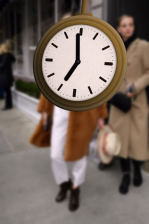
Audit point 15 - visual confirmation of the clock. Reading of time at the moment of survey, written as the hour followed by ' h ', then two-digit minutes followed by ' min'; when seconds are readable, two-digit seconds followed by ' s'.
6 h 59 min
